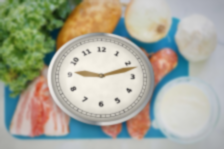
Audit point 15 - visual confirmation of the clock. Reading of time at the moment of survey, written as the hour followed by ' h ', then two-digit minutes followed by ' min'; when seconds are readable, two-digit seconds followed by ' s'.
9 h 12 min
